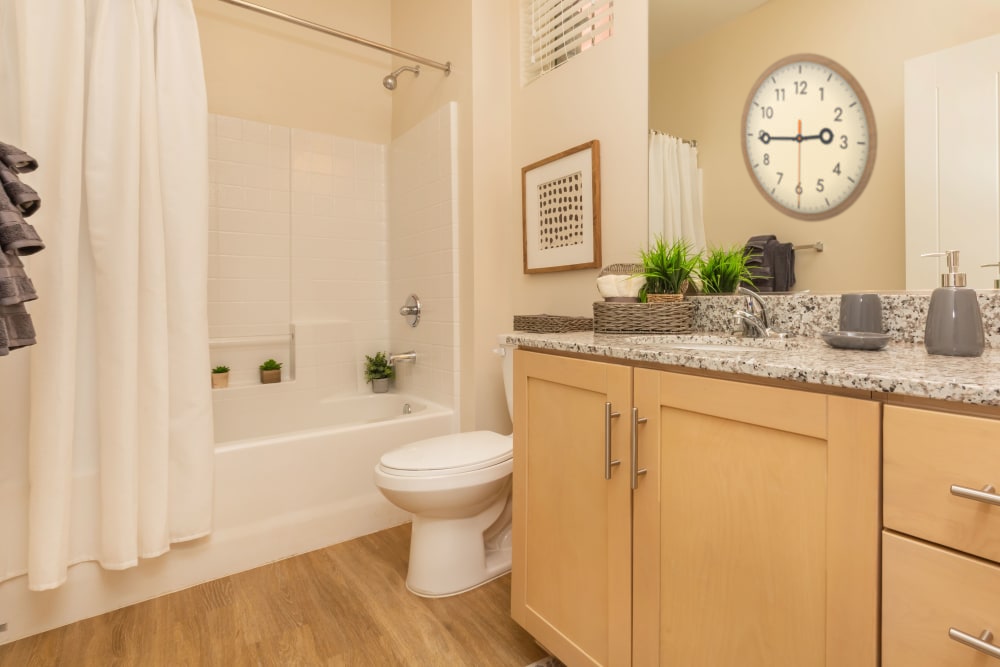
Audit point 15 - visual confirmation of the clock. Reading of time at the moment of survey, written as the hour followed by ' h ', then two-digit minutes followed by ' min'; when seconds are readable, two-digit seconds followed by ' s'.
2 h 44 min 30 s
